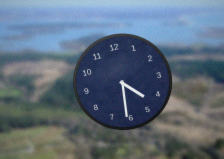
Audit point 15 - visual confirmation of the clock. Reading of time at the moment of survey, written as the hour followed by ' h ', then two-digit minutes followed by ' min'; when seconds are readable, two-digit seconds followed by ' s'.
4 h 31 min
